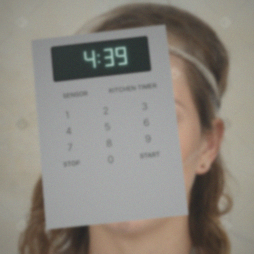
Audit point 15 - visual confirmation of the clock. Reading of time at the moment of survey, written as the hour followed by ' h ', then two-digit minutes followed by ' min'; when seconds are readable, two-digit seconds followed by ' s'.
4 h 39 min
